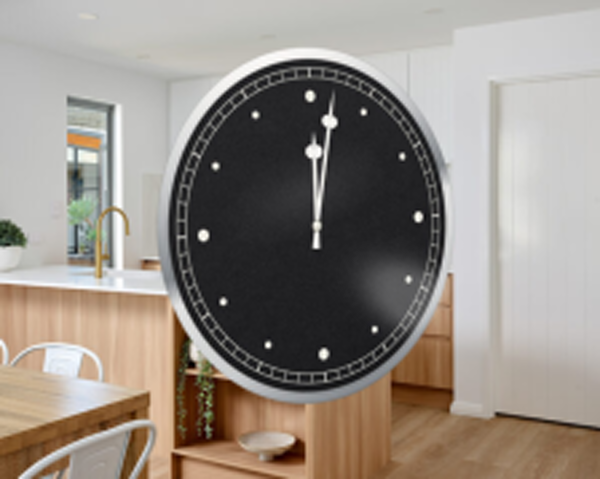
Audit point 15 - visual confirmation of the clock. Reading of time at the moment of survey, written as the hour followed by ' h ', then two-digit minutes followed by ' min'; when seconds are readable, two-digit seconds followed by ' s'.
12 h 02 min
